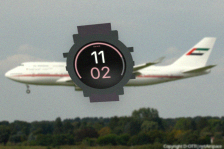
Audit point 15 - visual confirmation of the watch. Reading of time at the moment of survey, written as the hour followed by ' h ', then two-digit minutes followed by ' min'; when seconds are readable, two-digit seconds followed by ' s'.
11 h 02 min
